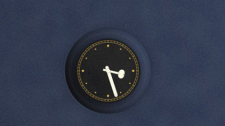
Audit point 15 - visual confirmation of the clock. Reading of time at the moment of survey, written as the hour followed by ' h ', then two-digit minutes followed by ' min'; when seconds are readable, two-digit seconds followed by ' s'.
3 h 27 min
